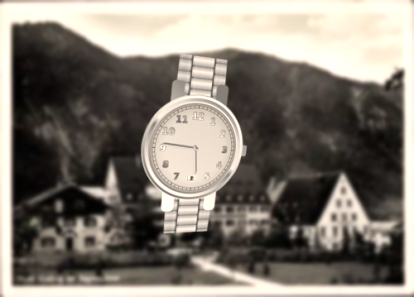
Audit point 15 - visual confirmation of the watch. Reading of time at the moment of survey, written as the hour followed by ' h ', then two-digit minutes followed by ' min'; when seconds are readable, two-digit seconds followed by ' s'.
5 h 46 min
